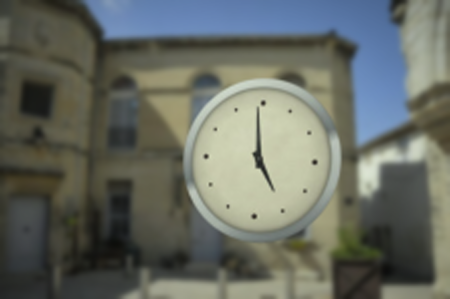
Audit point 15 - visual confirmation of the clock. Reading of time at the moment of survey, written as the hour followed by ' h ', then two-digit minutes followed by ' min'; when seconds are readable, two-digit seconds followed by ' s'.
4 h 59 min
